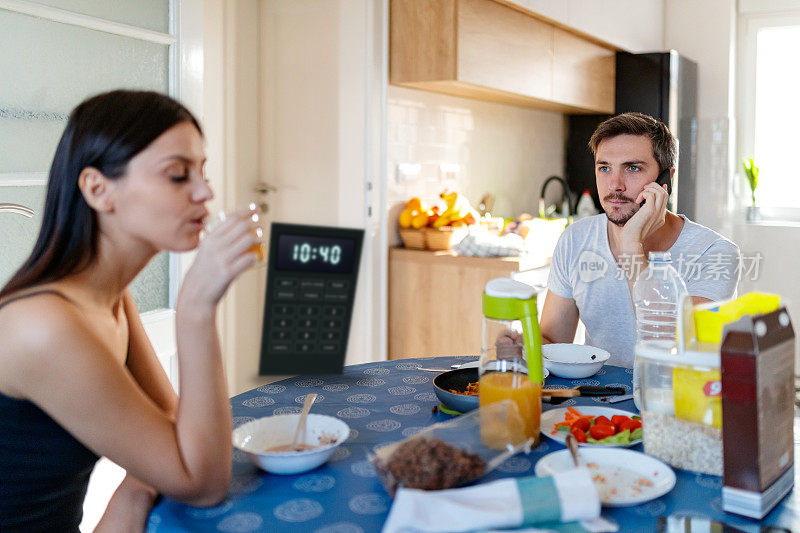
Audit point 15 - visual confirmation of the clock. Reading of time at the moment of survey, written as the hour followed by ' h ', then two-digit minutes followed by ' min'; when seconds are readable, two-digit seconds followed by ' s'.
10 h 40 min
